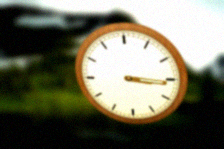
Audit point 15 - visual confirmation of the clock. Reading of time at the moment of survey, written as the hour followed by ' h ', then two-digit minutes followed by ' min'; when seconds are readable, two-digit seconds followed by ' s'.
3 h 16 min
